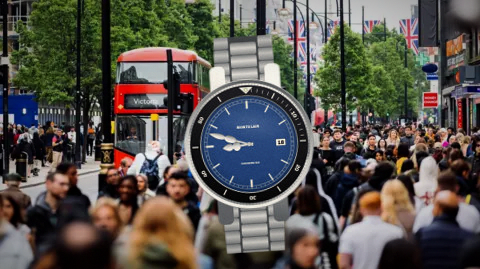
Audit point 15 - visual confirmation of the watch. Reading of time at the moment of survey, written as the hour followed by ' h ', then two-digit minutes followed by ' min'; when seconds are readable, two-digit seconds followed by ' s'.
8 h 48 min
